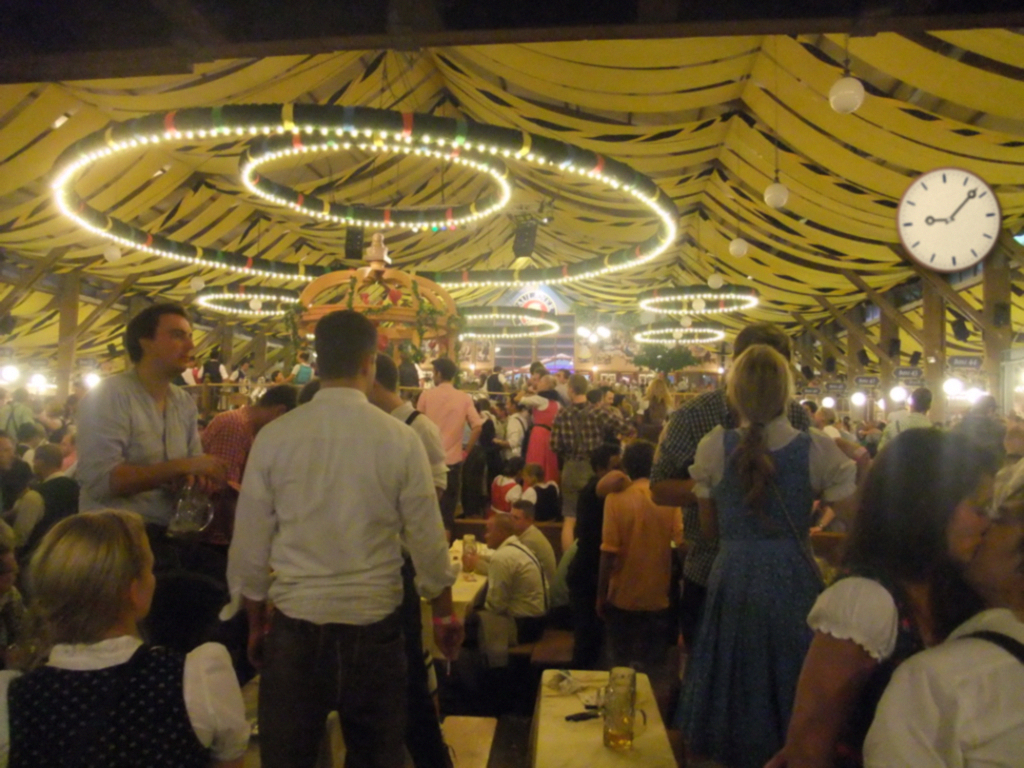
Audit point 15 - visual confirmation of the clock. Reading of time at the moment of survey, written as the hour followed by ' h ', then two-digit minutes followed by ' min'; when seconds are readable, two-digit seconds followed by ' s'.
9 h 08 min
